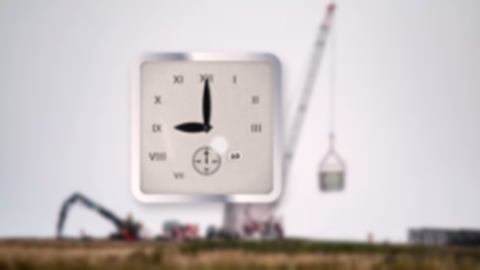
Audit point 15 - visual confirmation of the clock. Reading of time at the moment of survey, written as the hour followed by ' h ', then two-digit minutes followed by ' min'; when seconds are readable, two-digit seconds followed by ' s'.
9 h 00 min
